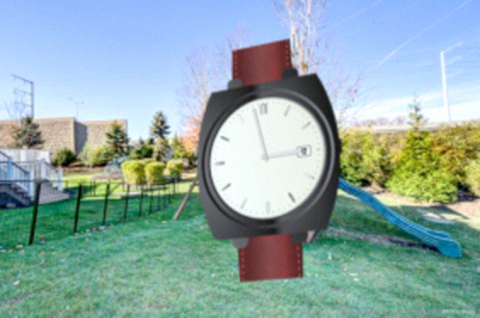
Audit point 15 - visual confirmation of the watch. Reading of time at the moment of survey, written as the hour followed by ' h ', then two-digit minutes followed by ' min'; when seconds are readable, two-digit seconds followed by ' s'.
2 h 58 min
